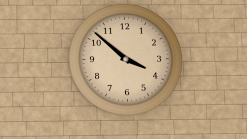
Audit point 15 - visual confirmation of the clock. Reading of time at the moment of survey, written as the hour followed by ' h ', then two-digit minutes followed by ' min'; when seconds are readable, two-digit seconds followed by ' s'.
3 h 52 min
